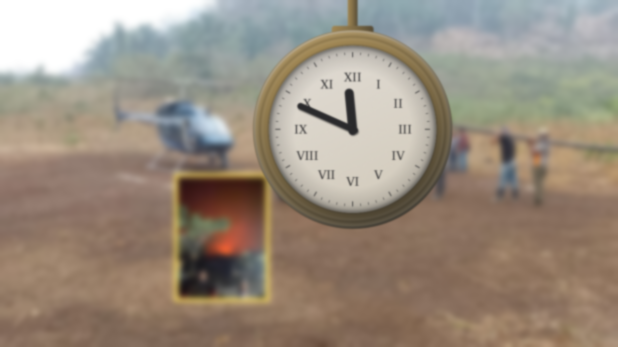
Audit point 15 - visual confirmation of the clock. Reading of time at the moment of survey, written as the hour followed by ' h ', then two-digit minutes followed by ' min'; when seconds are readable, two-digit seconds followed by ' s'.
11 h 49 min
